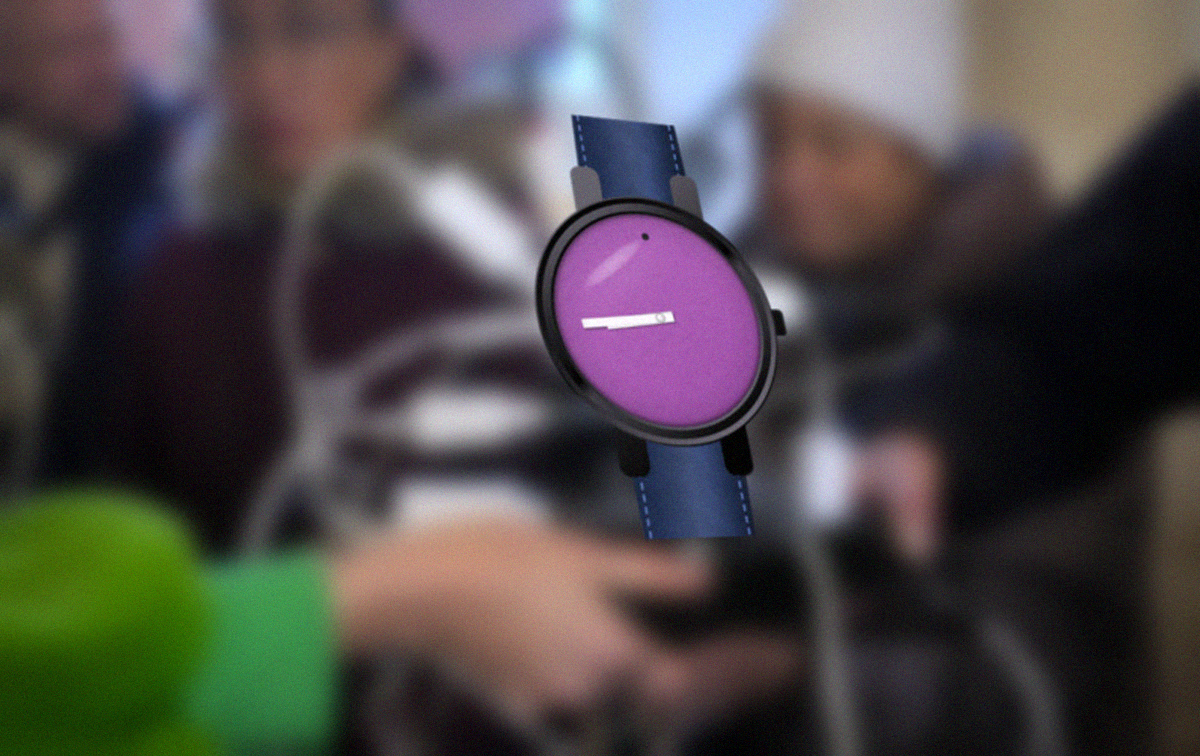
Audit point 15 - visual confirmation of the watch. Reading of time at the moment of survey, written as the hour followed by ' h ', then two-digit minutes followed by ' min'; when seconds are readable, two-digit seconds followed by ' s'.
8 h 44 min
